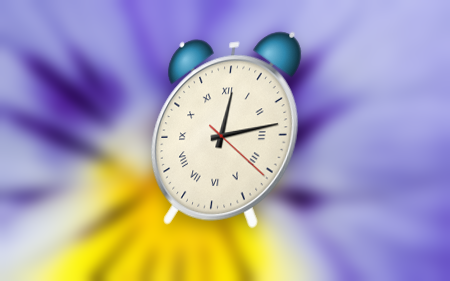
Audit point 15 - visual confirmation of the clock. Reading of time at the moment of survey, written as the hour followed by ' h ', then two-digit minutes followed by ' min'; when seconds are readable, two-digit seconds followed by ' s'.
12 h 13 min 21 s
